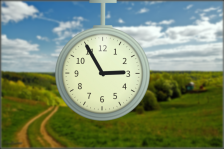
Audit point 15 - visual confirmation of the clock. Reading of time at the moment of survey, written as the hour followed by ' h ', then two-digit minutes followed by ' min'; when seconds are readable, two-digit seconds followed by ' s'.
2 h 55 min
